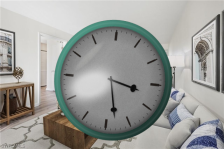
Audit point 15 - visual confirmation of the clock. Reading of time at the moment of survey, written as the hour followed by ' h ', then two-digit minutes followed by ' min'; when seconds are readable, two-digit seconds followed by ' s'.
3 h 28 min
